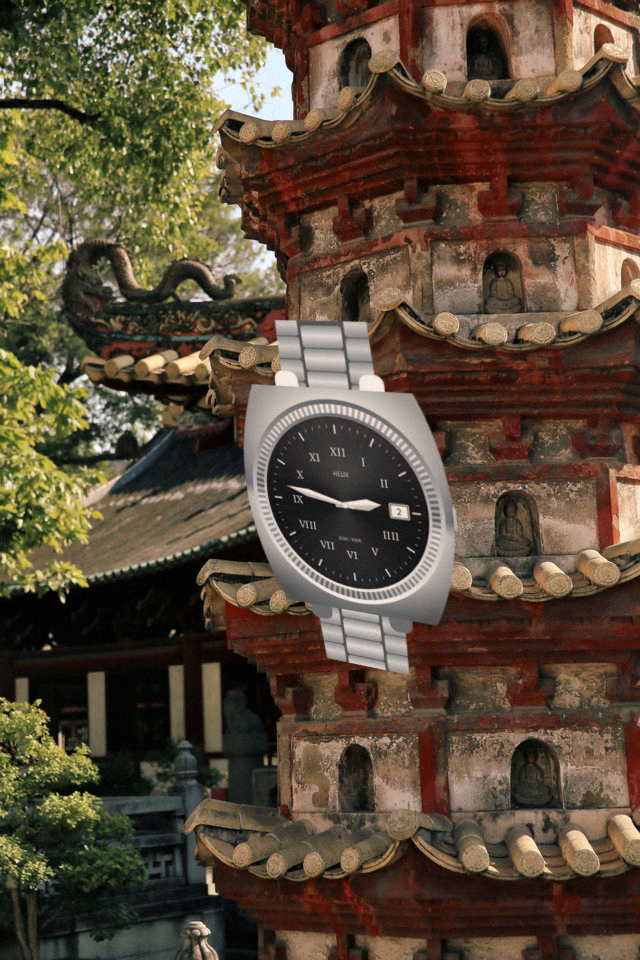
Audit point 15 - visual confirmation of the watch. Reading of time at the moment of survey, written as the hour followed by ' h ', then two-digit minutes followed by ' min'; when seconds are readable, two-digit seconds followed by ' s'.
2 h 47 min
